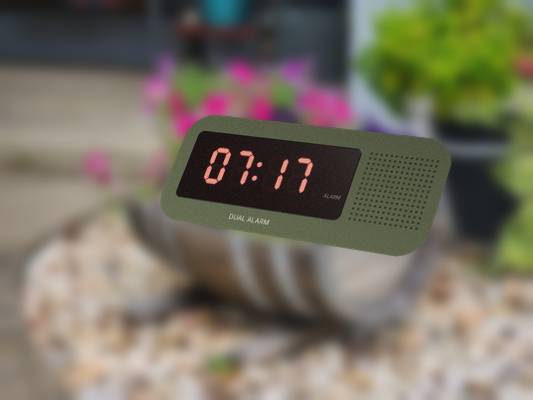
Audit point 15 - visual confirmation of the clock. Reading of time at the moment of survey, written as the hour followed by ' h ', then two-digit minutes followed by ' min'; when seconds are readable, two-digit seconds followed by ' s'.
7 h 17 min
